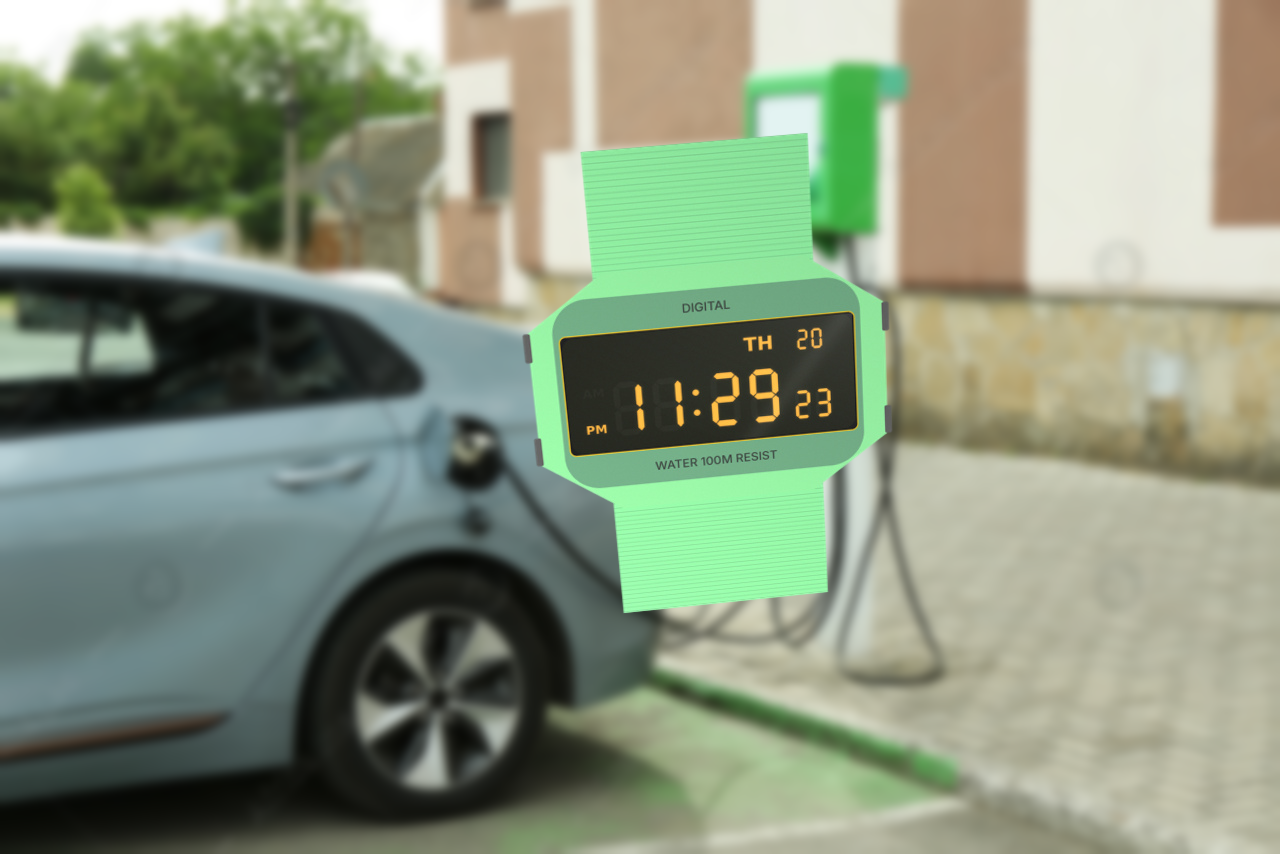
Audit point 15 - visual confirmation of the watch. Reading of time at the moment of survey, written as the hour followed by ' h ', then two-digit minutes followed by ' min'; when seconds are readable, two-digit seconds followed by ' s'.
11 h 29 min 23 s
